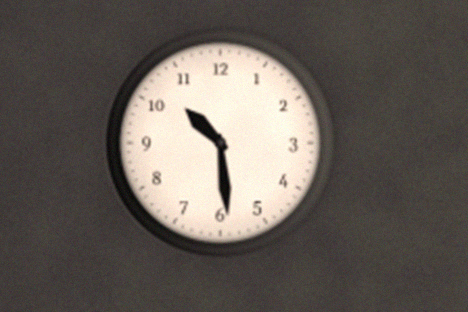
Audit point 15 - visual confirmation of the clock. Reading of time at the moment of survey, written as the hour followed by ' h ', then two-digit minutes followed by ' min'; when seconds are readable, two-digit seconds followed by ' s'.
10 h 29 min
